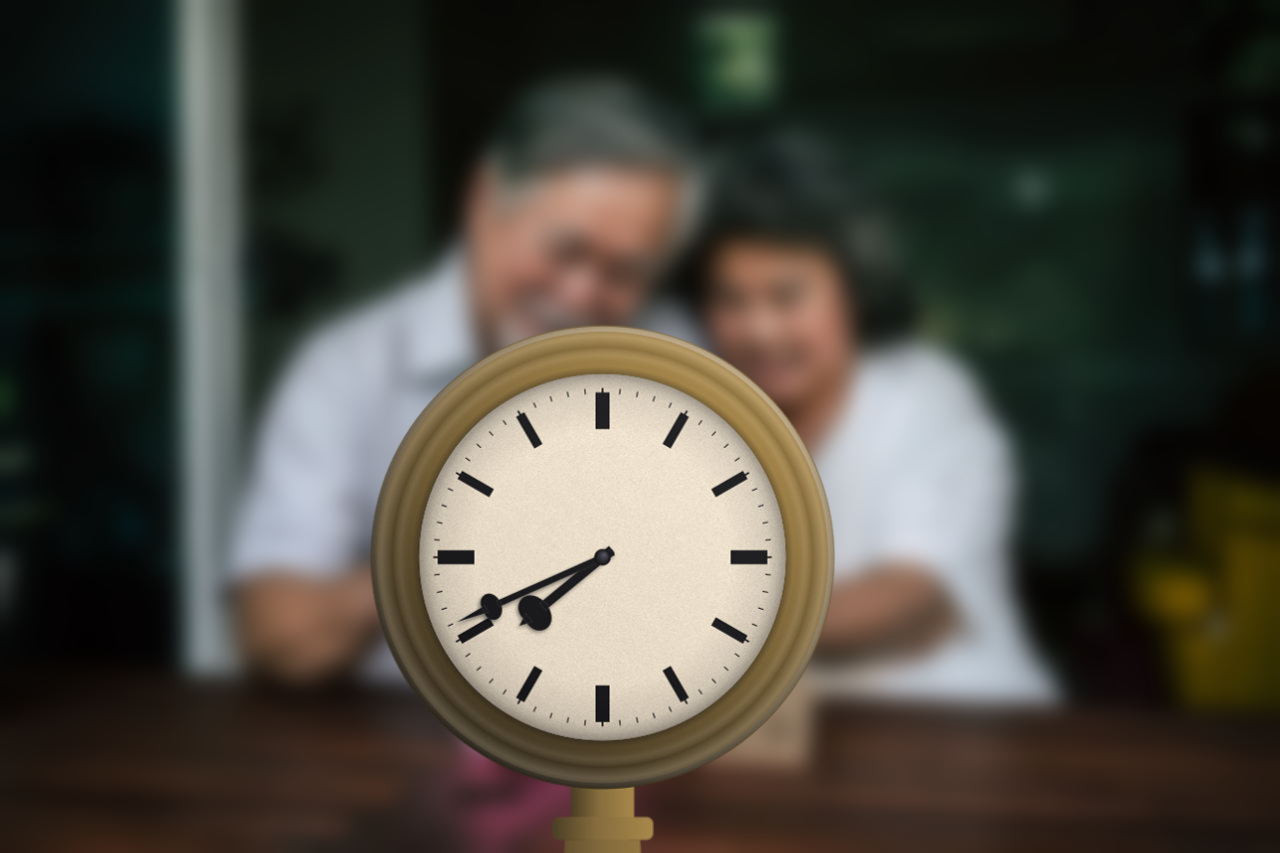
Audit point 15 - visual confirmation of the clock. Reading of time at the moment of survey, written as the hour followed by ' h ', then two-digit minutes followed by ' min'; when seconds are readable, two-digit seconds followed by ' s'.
7 h 41 min
